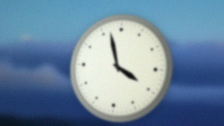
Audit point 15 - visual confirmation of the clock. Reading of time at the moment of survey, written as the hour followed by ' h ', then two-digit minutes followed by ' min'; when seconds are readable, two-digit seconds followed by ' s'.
3 h 57 min
